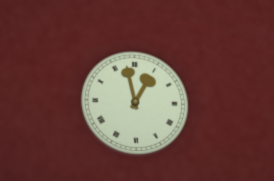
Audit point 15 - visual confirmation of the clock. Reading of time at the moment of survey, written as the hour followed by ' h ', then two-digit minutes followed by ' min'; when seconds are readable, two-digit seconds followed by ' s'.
12 h 58 min
